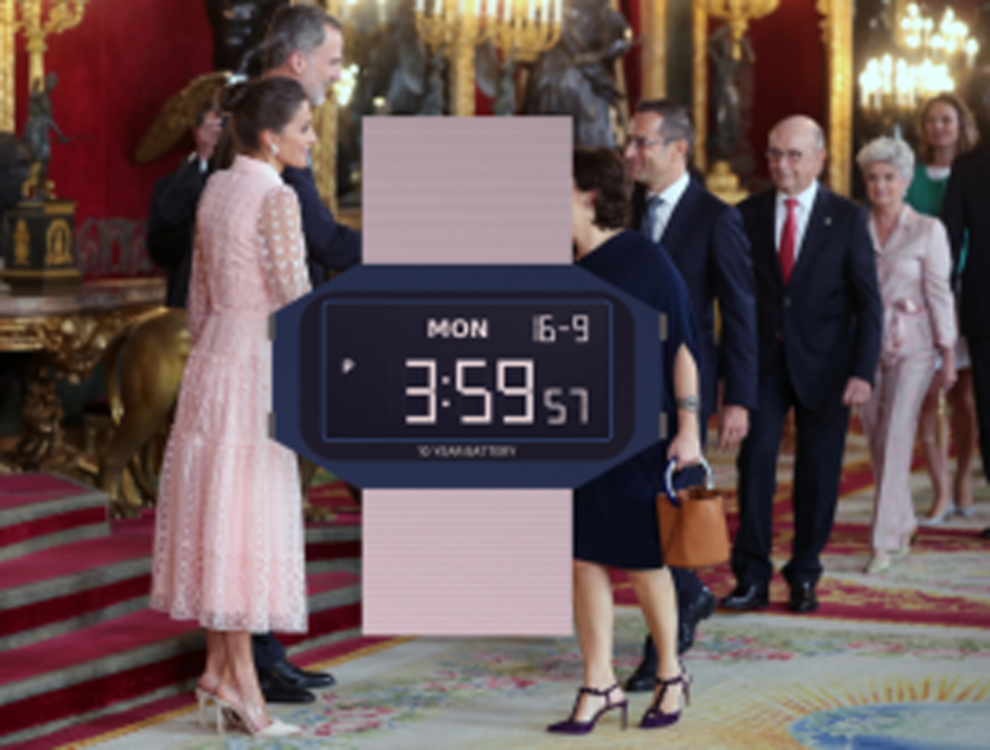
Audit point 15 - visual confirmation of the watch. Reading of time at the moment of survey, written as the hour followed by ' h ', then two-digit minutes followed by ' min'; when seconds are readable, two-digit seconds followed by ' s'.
3 h 59 min 57 s
